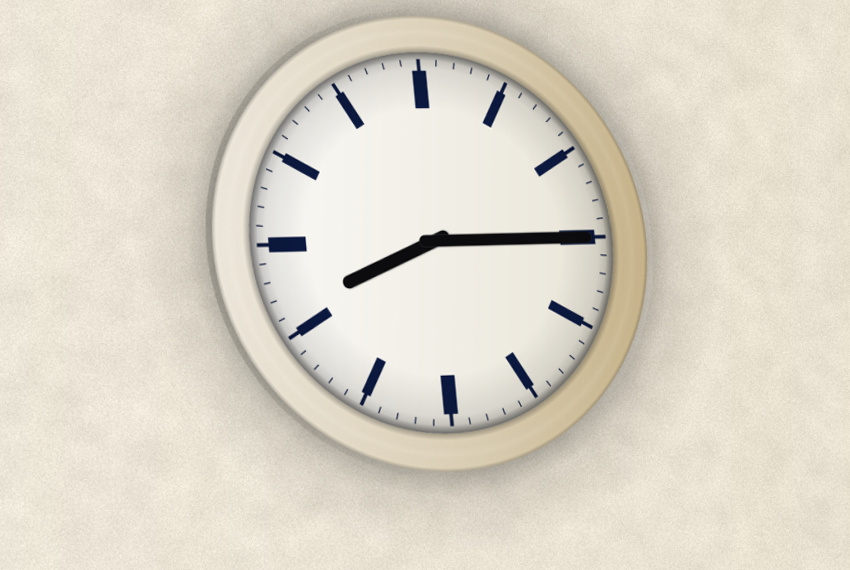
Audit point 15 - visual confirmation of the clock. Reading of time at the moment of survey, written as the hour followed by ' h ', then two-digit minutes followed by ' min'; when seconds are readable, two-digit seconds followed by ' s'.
8 h 15 min
